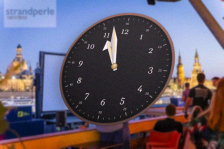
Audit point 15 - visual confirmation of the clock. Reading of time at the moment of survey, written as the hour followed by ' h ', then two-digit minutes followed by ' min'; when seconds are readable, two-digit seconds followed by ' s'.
10 h 57 min
